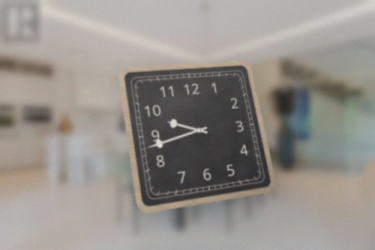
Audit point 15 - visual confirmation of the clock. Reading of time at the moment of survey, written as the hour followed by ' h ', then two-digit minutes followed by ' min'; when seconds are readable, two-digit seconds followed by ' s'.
9 h 43 min
